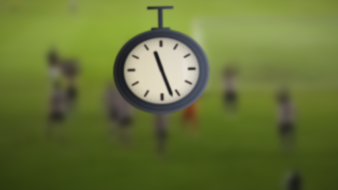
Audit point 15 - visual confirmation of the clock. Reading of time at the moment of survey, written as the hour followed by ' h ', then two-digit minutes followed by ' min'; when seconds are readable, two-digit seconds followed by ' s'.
11 h 27 min
